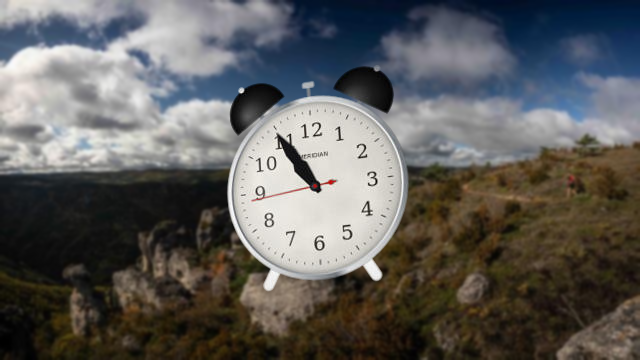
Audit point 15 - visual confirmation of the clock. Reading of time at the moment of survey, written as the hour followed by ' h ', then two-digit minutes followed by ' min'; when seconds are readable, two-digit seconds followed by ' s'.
10 h 54 min 44 s
